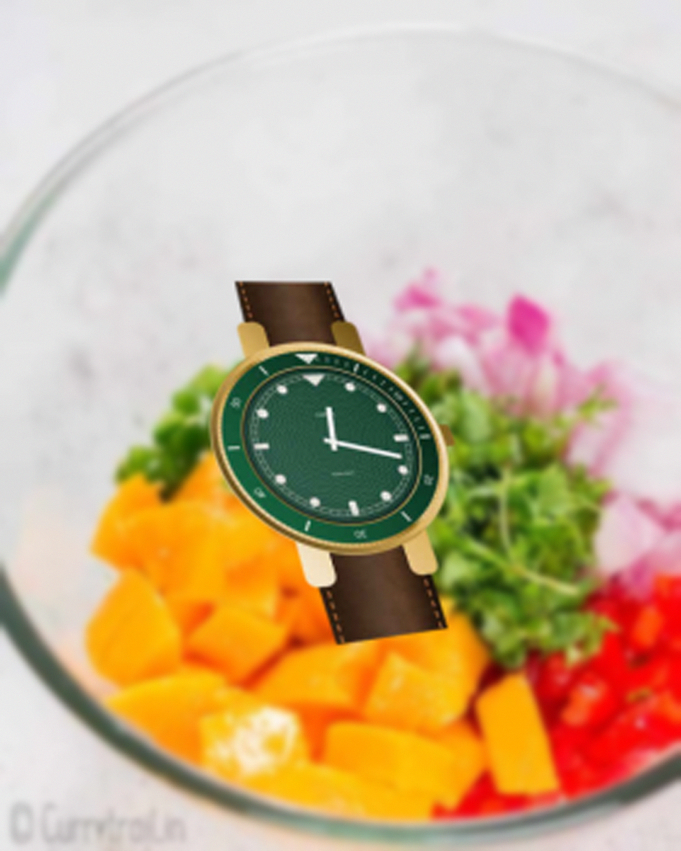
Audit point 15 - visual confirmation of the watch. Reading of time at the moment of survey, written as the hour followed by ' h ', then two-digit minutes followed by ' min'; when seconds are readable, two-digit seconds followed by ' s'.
12 h 18 min
